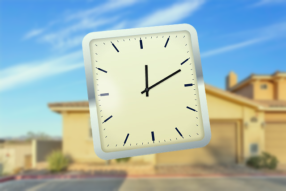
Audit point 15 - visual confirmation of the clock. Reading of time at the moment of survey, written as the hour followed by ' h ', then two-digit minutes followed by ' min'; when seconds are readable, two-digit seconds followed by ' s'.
12 h 11 min
